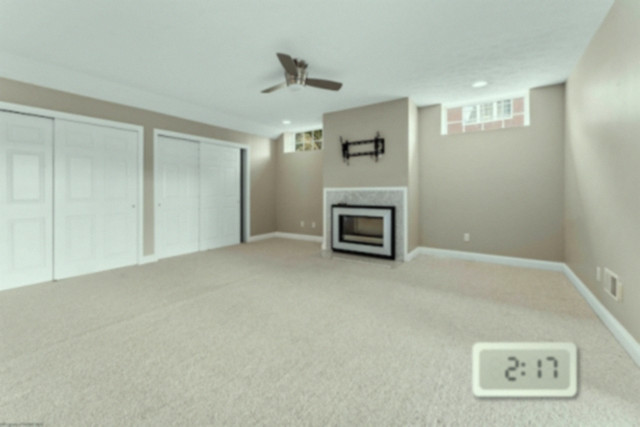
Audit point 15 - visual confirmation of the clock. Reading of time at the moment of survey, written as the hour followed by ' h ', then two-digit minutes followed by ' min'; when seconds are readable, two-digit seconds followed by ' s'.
2 h 17 min
